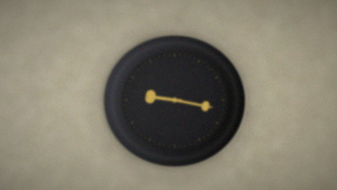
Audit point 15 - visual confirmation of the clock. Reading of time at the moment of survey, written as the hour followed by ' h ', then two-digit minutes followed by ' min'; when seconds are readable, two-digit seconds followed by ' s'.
9 h 17 min
